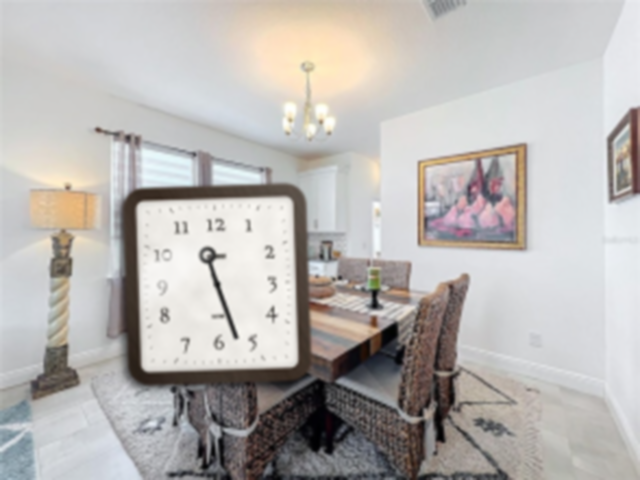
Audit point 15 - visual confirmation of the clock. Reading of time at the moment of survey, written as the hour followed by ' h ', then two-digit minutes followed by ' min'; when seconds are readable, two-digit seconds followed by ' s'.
11 h 27 min
